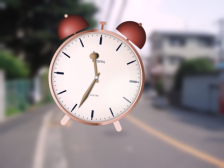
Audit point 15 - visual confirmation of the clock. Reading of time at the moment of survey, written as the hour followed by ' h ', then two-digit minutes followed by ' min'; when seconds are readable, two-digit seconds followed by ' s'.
11 h 34 min
